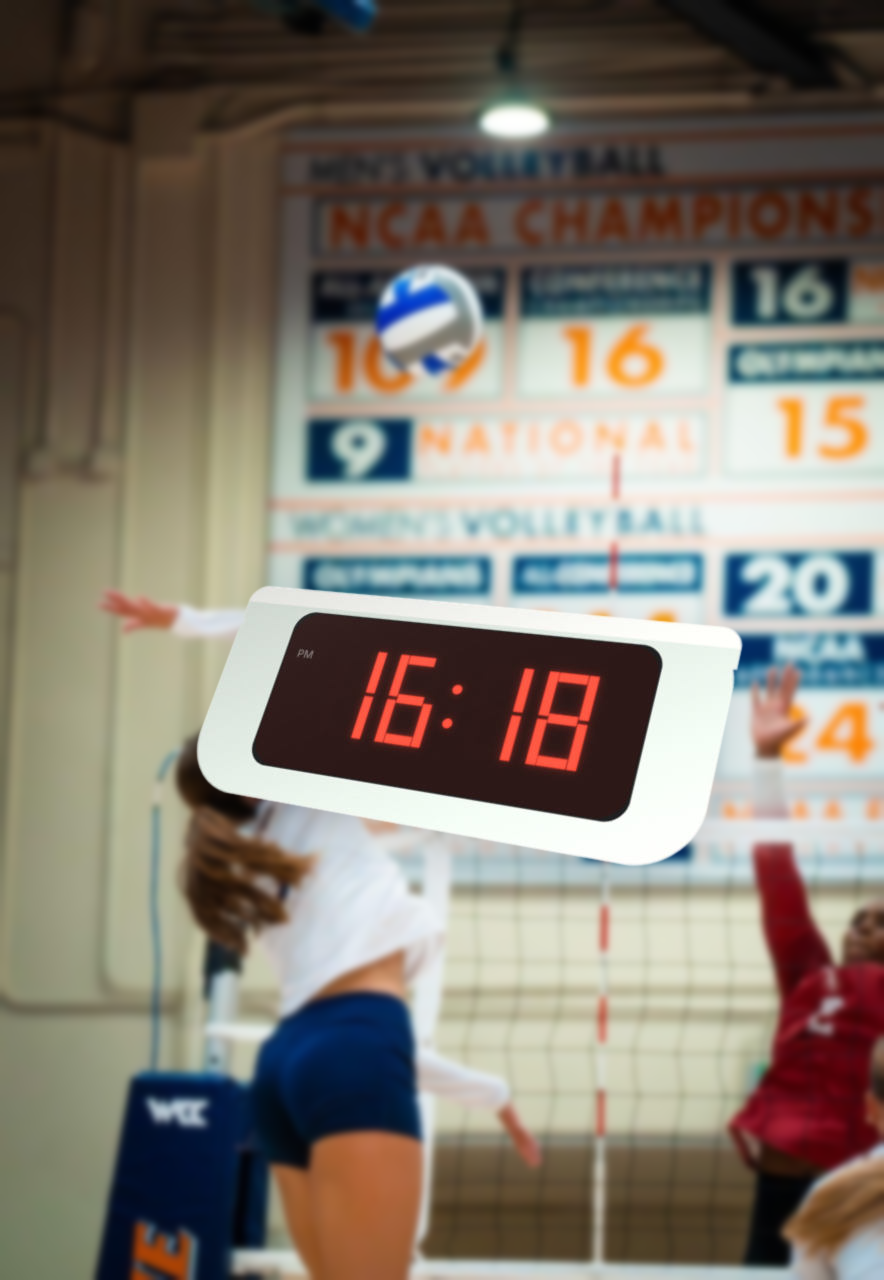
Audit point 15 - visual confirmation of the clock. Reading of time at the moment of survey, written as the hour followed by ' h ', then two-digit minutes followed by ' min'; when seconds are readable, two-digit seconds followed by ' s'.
16 h 18 min
